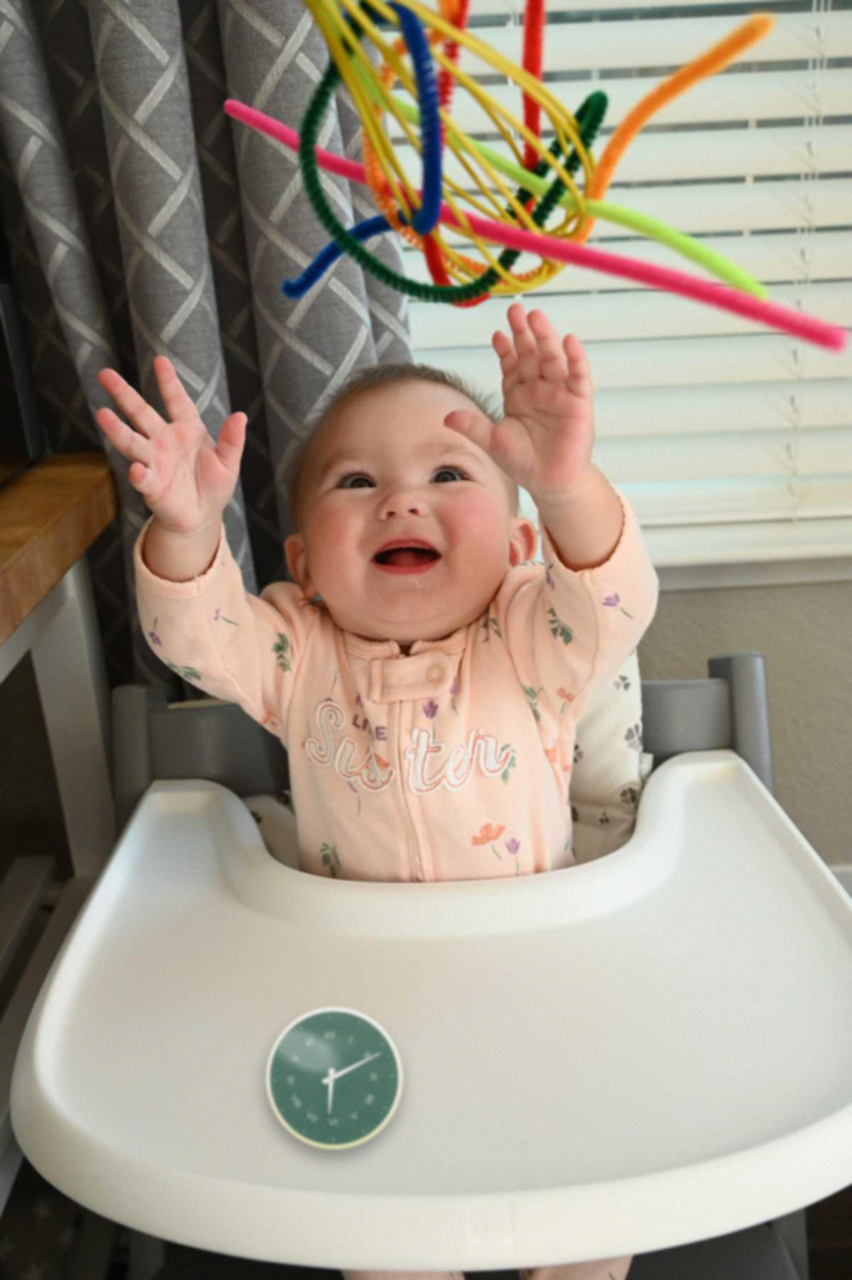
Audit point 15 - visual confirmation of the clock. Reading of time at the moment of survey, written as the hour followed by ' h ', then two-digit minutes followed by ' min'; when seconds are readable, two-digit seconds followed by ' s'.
6 h 11 min
